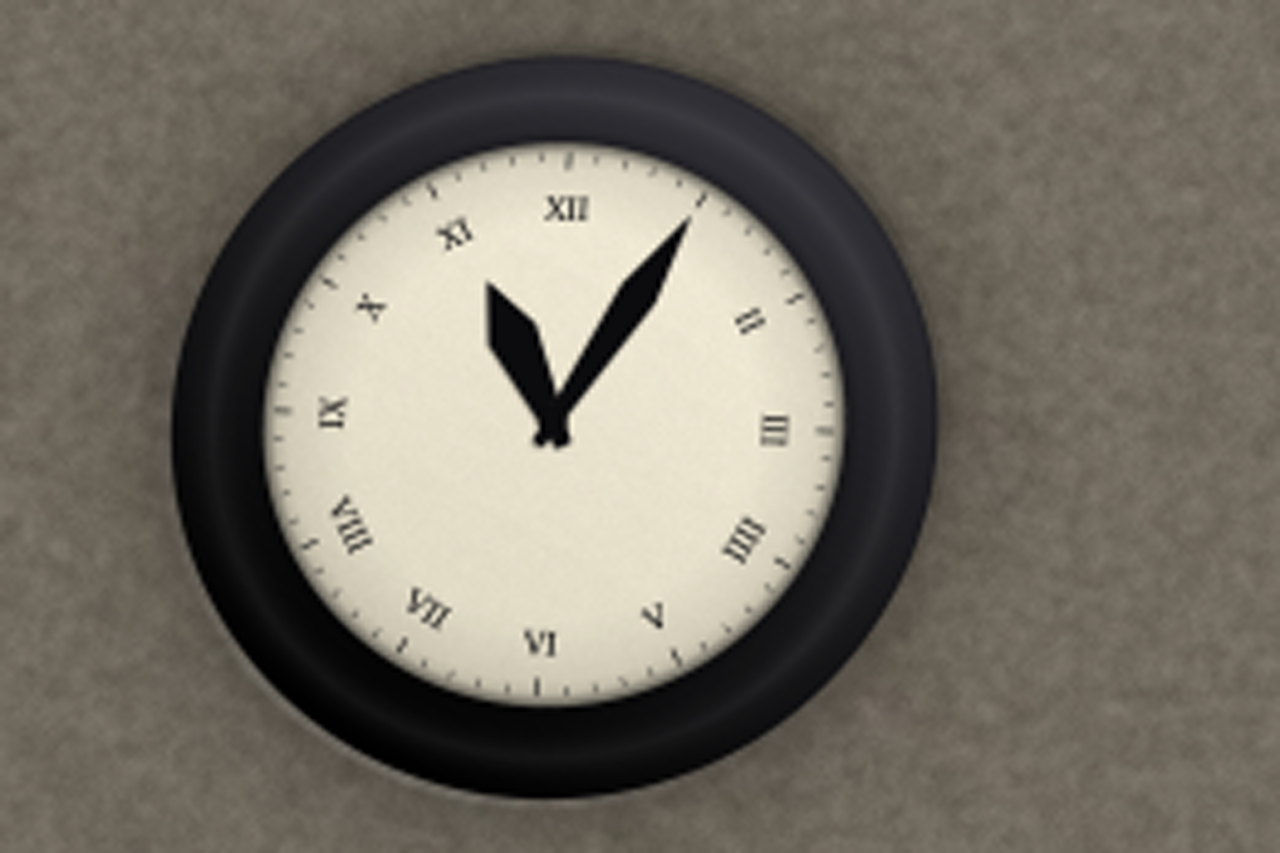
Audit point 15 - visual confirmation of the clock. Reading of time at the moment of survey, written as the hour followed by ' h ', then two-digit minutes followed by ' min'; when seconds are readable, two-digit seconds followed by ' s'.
11 h 05 min
